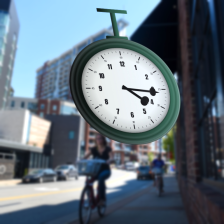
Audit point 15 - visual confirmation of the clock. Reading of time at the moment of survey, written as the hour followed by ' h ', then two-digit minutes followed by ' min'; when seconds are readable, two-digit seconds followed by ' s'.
4 h 16 min
